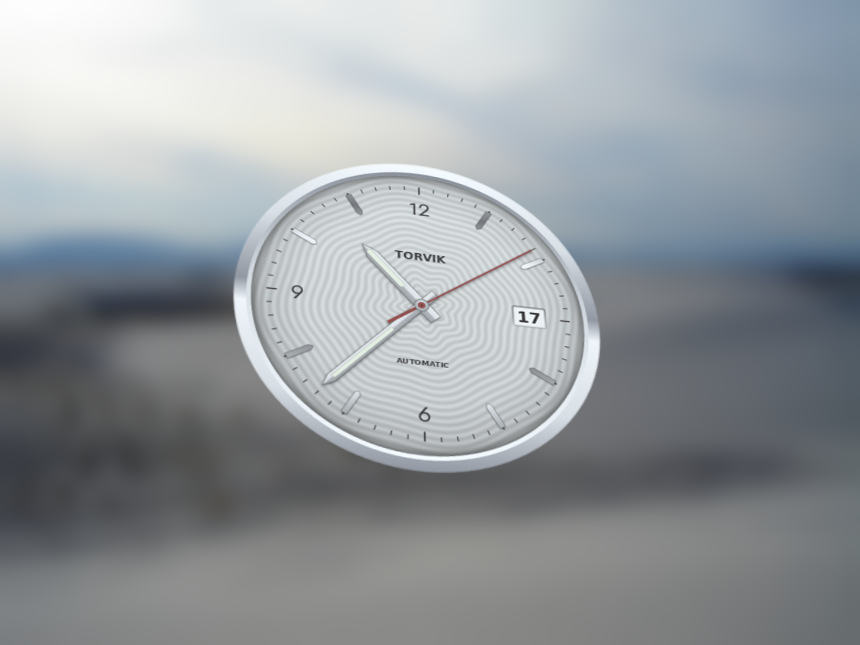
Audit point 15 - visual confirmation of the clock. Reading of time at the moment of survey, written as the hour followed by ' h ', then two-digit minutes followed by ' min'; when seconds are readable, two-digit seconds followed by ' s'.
10 h 37 min 09 s
